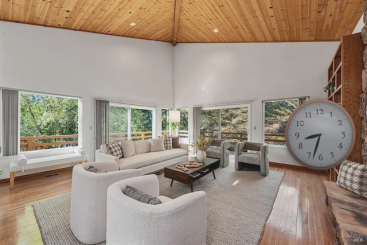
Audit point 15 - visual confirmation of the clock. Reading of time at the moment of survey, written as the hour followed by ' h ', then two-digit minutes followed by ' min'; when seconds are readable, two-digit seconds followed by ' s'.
8 h 33 min
